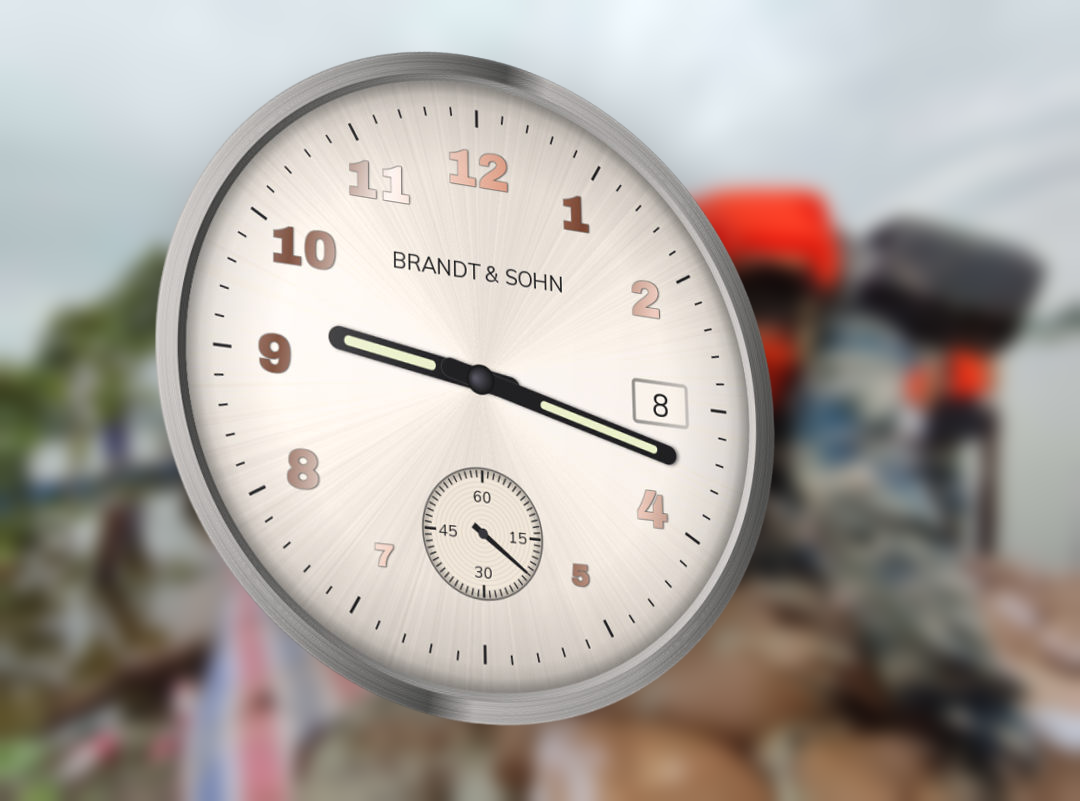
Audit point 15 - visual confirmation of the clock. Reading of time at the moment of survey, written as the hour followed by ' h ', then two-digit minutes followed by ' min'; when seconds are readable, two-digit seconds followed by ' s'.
9 h 17 min 21 s
